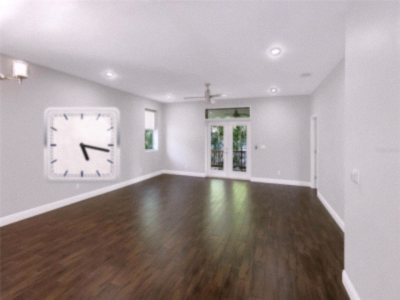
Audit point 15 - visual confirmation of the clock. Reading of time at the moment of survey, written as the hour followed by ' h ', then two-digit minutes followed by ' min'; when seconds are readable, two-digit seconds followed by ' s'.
5 h 17 min
